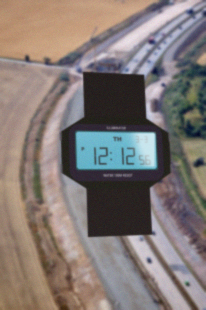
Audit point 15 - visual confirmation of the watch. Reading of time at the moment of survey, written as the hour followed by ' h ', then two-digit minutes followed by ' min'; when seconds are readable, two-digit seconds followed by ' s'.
12 h 12 min
